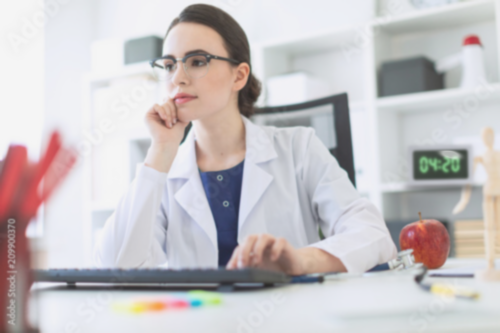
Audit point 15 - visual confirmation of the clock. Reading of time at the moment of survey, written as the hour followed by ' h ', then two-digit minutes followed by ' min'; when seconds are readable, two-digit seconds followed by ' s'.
4 h 20 min
